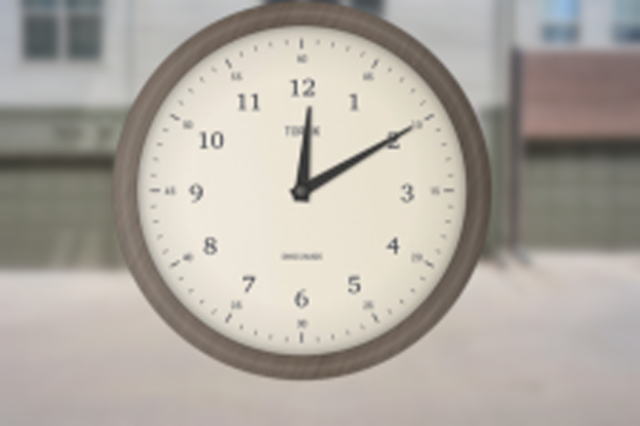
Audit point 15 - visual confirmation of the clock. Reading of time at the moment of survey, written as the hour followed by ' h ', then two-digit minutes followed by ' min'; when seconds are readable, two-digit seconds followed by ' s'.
12 h 10 min
